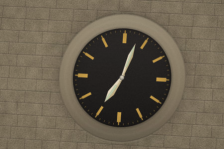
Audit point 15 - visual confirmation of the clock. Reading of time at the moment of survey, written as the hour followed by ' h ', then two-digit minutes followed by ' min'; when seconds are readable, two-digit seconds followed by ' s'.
7 h 03 min
